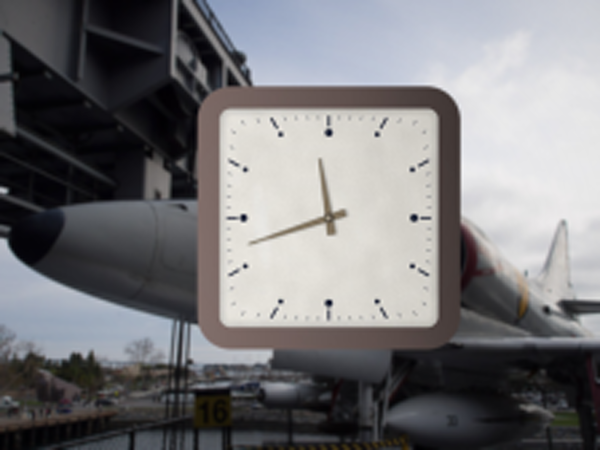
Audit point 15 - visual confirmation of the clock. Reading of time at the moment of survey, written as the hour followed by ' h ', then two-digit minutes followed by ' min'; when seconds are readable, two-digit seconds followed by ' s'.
11 h 42 min
